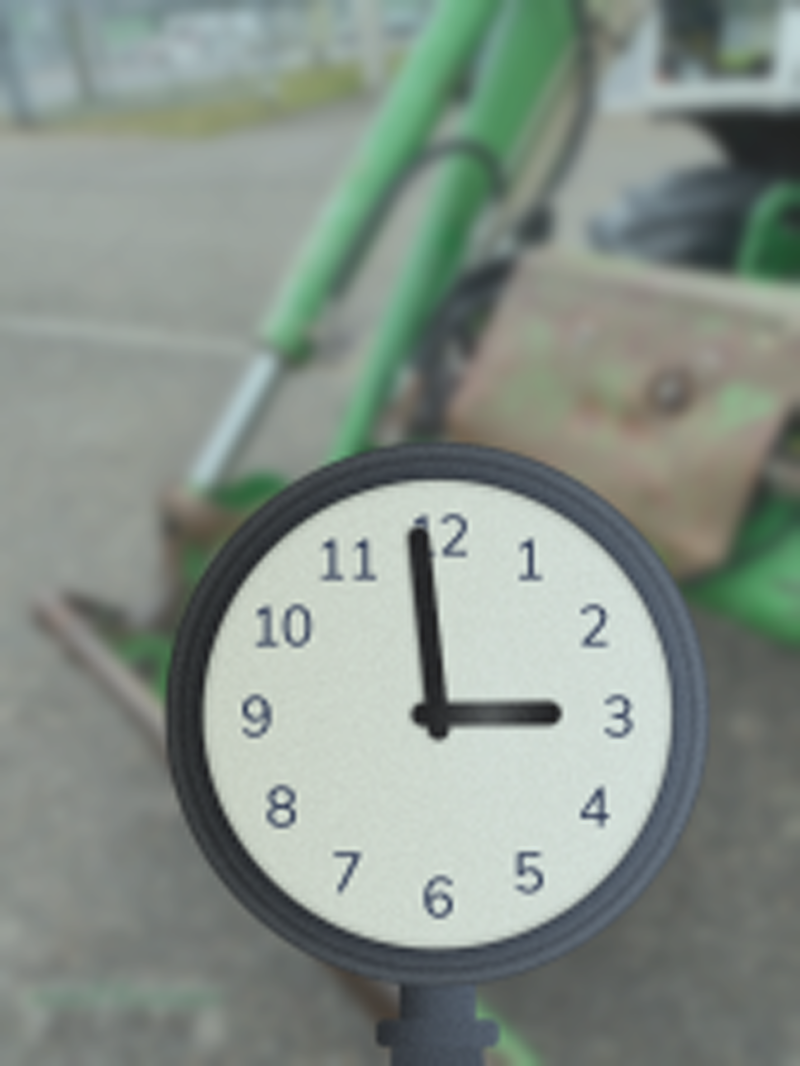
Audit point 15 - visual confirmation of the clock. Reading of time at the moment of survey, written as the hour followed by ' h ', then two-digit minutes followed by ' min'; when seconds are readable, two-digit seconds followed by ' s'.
2 h 59 min
